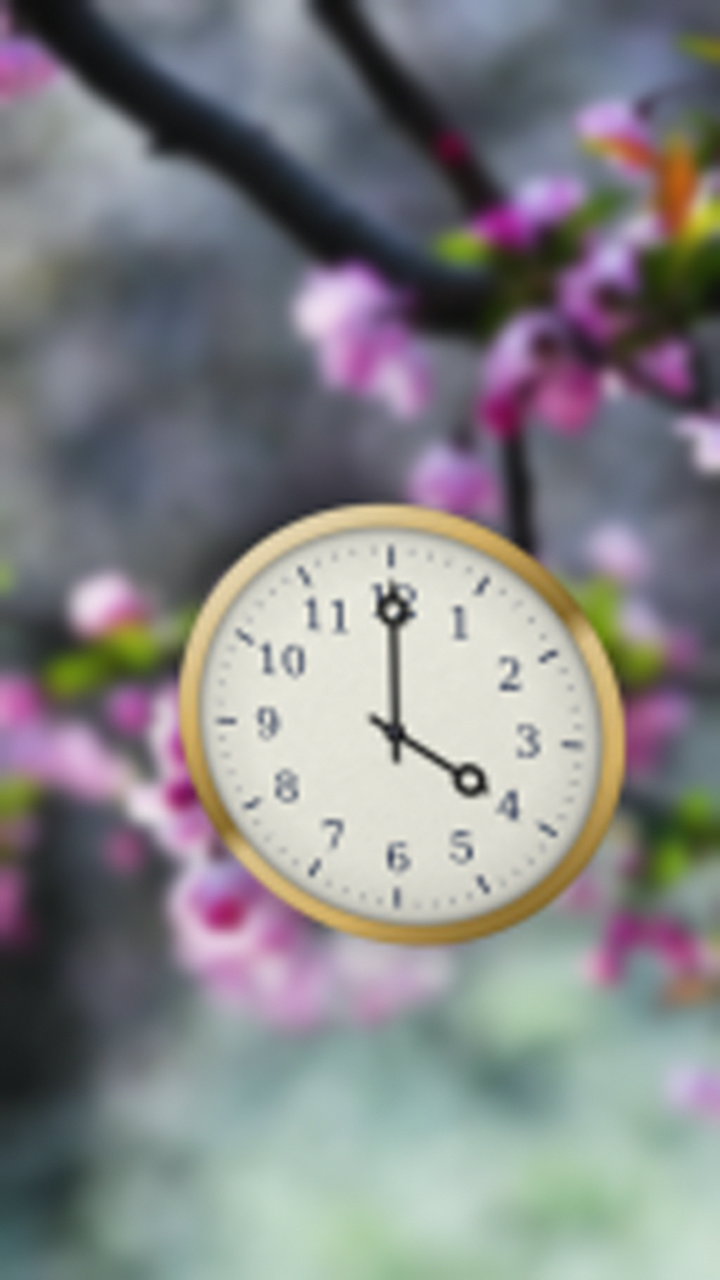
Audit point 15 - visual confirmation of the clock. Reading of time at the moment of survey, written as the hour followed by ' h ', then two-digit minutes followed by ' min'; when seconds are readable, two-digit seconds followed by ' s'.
4 h 00 min
